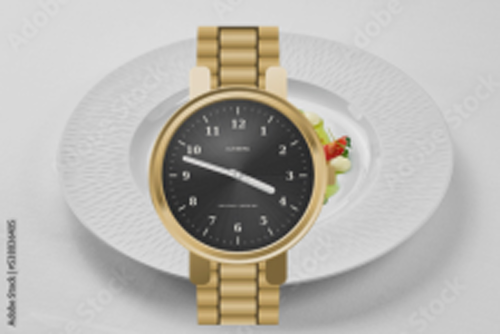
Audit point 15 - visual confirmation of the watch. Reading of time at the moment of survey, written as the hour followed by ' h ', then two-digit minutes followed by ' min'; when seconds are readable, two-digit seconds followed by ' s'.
3 h 48 min
